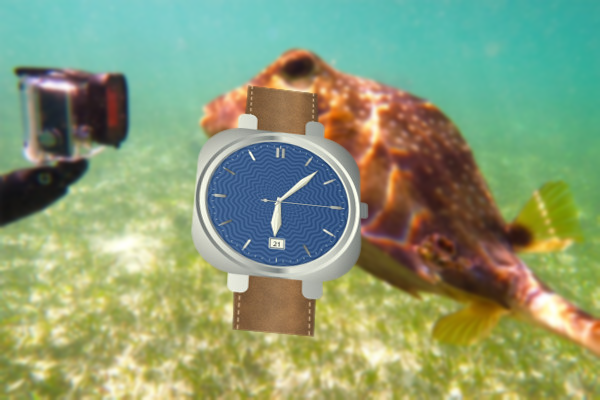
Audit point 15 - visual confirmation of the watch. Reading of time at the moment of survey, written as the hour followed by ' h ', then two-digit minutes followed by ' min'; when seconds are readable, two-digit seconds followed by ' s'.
6 h 07 min 15 s
